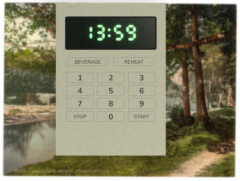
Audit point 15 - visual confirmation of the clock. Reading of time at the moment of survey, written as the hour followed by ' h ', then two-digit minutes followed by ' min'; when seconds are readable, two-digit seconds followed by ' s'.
13 h 59 min
